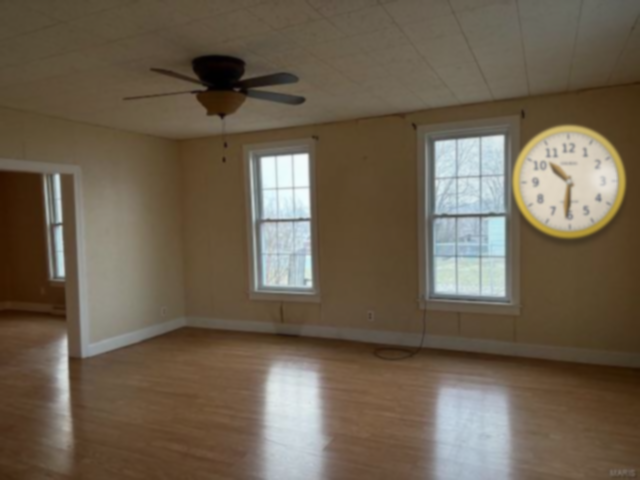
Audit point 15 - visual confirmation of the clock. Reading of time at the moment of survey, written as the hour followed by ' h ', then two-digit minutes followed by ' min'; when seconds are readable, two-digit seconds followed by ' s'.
10 h 31 min
